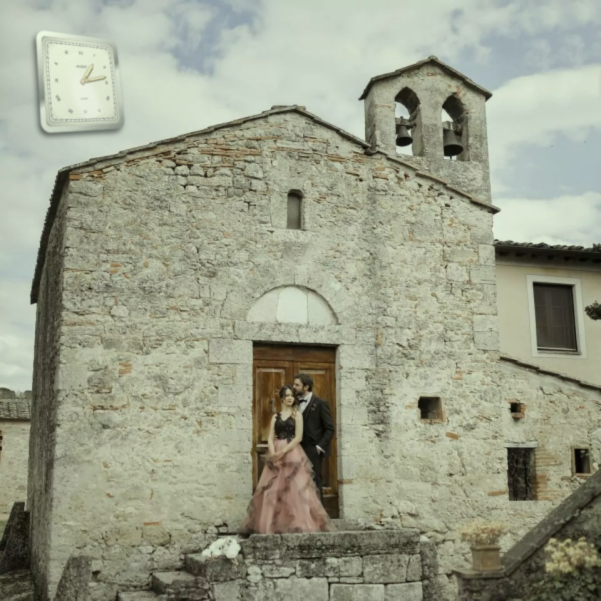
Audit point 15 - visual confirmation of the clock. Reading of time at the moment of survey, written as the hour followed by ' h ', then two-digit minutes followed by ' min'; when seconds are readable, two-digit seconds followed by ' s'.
1 h 13 min
